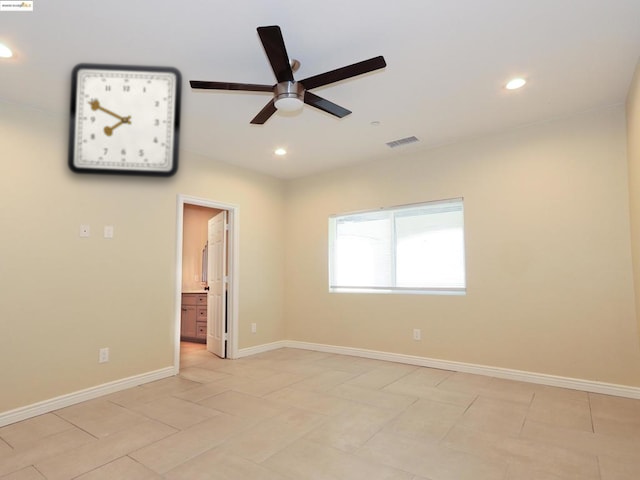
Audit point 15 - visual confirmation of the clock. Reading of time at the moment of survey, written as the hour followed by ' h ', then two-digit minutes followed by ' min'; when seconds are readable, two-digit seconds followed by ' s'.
7 h 49 min
